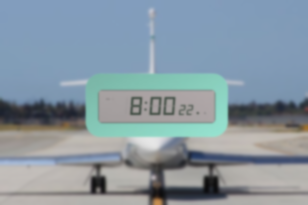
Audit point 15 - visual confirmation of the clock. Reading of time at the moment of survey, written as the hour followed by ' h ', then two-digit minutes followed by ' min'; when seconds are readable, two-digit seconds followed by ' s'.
8 h 00 min
